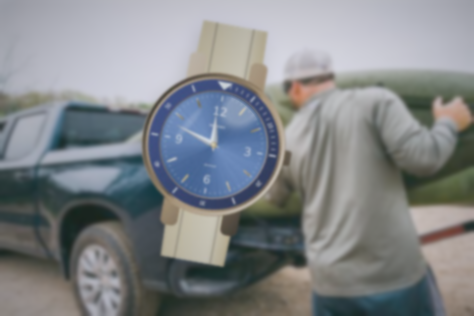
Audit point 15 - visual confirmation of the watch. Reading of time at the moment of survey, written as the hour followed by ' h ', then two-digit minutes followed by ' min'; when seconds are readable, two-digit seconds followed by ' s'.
11 h 48 min
